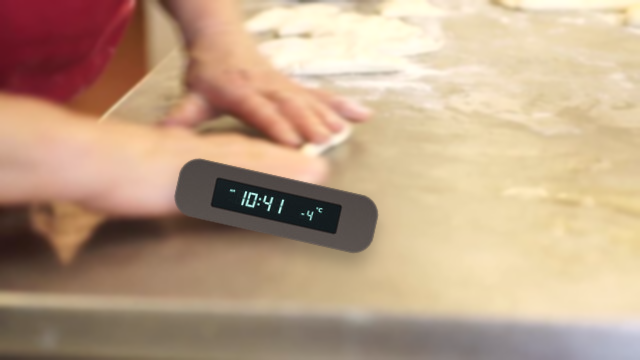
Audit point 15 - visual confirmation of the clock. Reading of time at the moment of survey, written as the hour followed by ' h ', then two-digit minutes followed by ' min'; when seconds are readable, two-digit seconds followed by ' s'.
10 h 41 min
